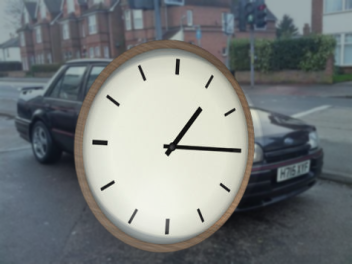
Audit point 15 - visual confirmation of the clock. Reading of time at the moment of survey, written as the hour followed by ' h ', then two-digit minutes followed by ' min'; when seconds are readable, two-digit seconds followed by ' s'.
1 h 15 min
